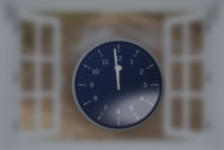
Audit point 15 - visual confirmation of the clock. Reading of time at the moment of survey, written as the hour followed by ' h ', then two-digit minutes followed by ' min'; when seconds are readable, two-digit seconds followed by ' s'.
11 h 59 min
